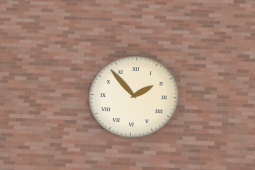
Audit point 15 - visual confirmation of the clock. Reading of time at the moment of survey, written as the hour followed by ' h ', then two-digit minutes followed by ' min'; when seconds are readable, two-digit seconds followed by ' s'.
1 h 53 min
